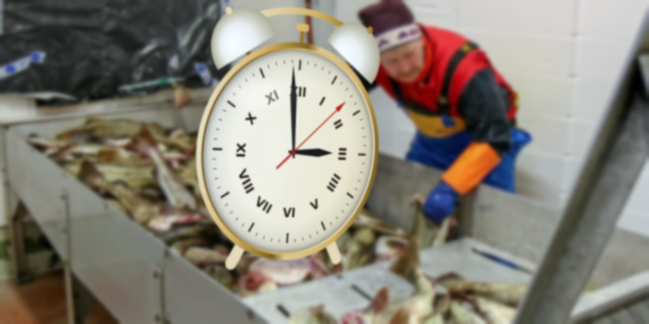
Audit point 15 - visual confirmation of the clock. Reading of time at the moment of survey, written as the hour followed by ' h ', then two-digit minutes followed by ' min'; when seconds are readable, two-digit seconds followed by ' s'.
2 h 59 min 08 s
